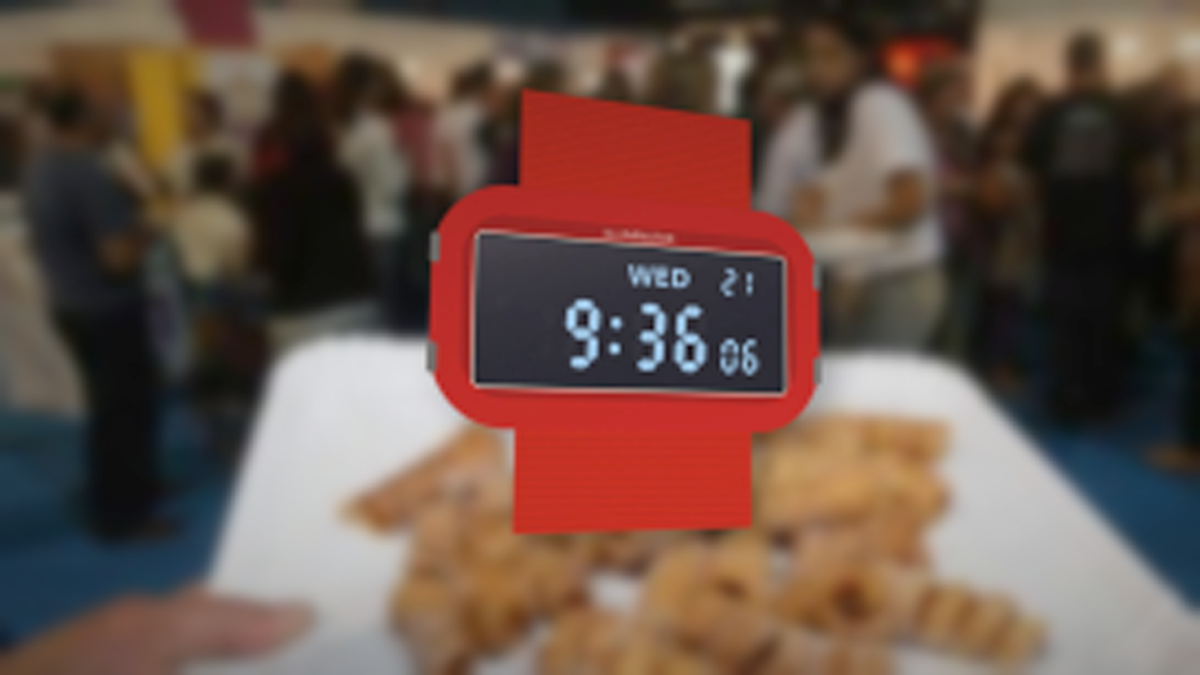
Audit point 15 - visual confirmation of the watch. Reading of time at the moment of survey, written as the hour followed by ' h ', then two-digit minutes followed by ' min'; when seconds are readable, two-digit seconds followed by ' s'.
9 h 36 min 06 s
